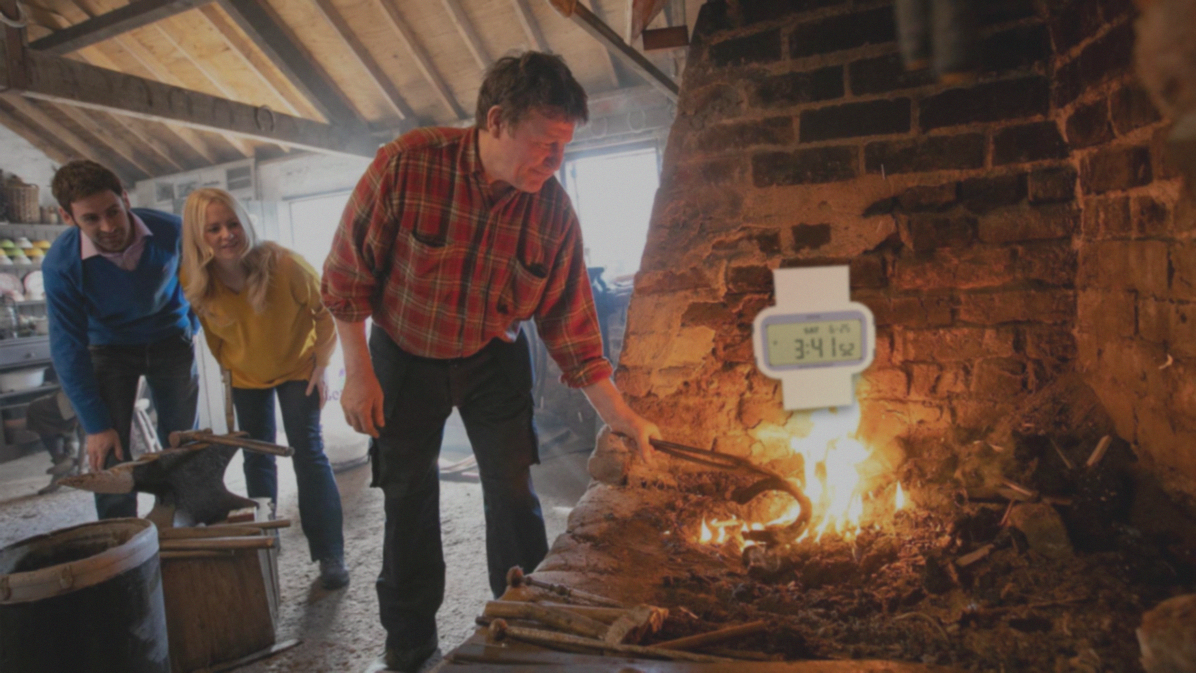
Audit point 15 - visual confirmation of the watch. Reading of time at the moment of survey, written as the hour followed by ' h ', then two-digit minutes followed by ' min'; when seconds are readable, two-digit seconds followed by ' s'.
3 h 41 min
